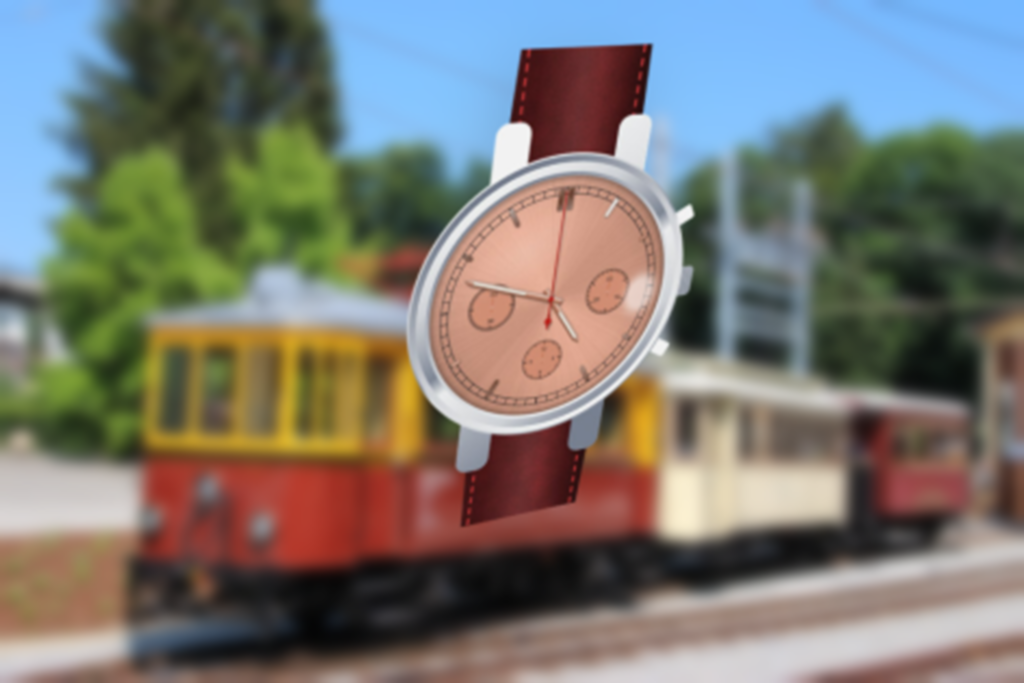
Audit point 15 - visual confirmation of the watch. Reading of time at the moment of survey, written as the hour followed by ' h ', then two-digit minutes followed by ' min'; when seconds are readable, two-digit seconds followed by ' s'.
4 h 48 min
